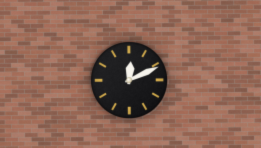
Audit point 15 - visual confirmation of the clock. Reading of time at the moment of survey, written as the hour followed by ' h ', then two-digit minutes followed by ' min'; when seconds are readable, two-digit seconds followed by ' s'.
12 h 11 min
